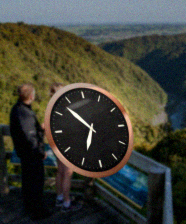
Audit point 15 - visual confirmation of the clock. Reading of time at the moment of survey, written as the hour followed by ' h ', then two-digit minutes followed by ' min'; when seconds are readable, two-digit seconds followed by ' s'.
6 h 53 min
